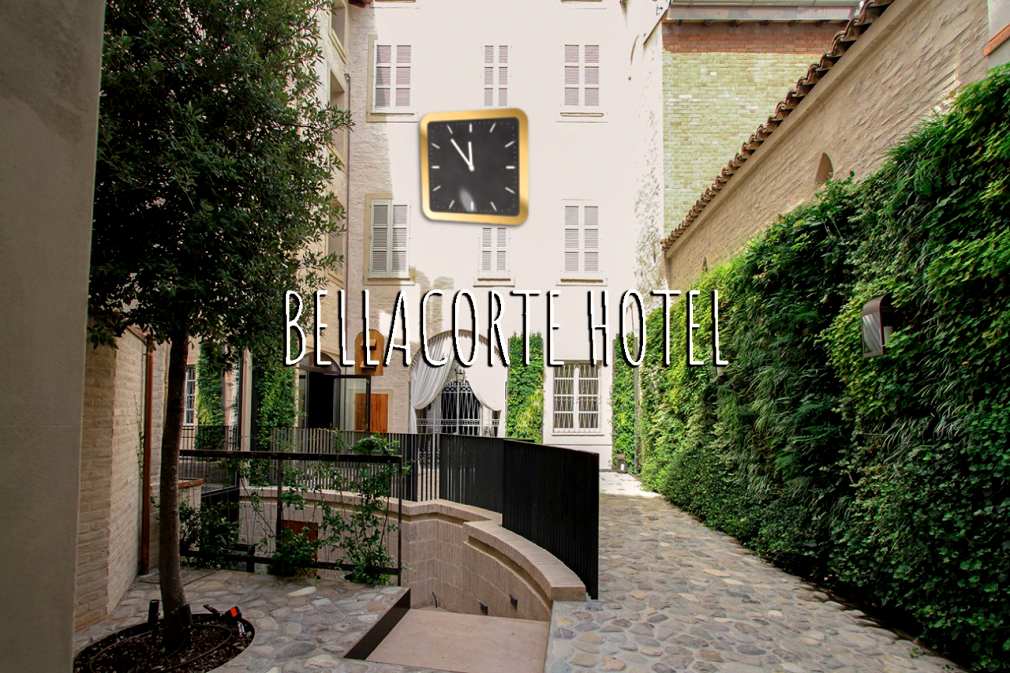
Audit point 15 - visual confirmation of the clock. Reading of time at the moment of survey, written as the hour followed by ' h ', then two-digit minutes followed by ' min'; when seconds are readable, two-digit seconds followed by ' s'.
11 h 54 min
